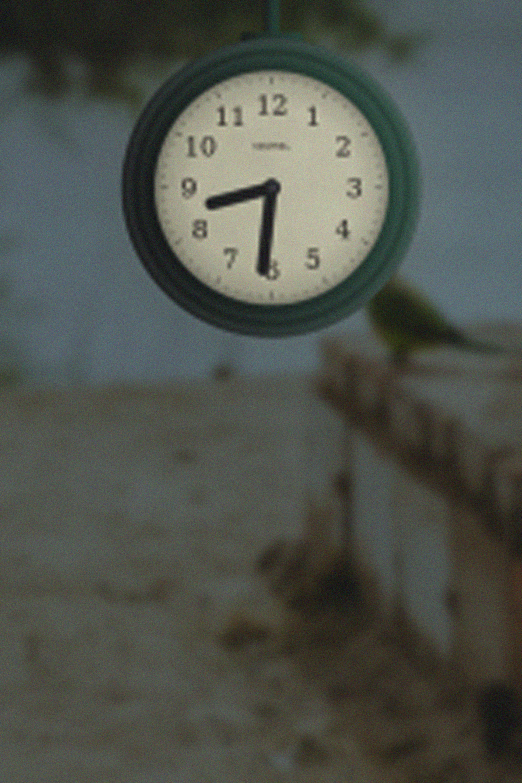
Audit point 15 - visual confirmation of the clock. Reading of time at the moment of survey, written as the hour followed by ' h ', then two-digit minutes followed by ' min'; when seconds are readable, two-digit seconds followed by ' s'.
8 h 31 min
